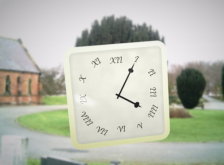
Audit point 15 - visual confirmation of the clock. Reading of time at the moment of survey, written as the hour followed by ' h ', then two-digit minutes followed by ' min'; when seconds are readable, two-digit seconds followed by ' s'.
4 h 05 min
